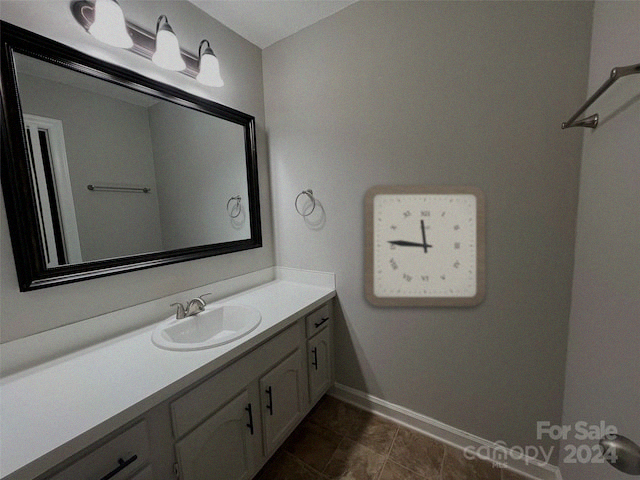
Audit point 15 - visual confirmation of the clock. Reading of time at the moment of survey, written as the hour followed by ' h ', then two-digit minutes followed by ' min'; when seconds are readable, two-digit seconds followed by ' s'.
11 h 46 min
